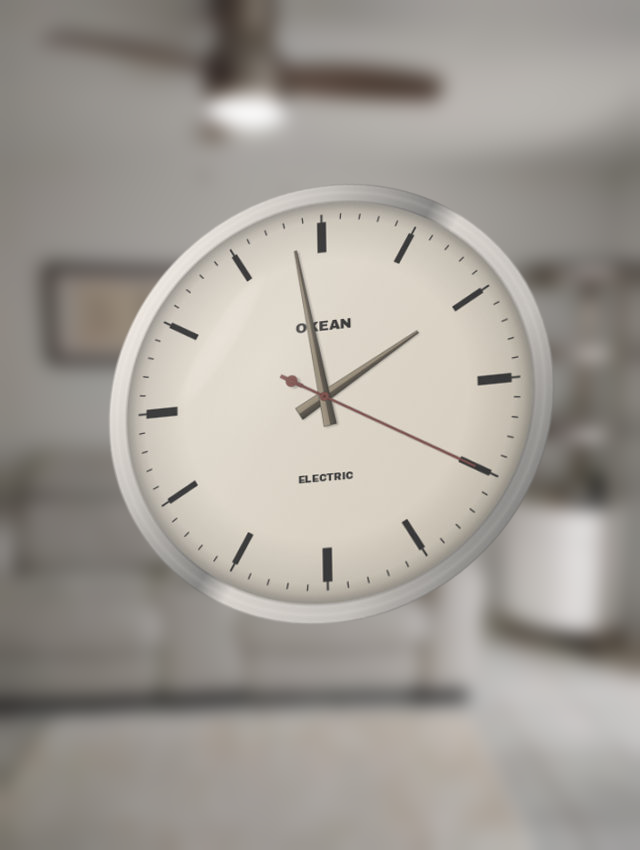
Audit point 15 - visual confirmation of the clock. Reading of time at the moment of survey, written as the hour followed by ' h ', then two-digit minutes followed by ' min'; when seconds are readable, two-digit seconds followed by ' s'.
1 h 58 min 20 s
